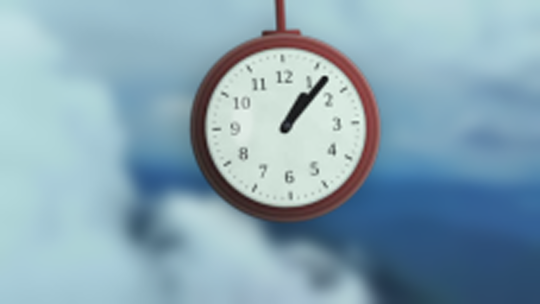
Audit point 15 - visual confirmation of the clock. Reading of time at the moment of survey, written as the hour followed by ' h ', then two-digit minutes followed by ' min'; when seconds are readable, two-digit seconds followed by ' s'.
1 h 07 min
